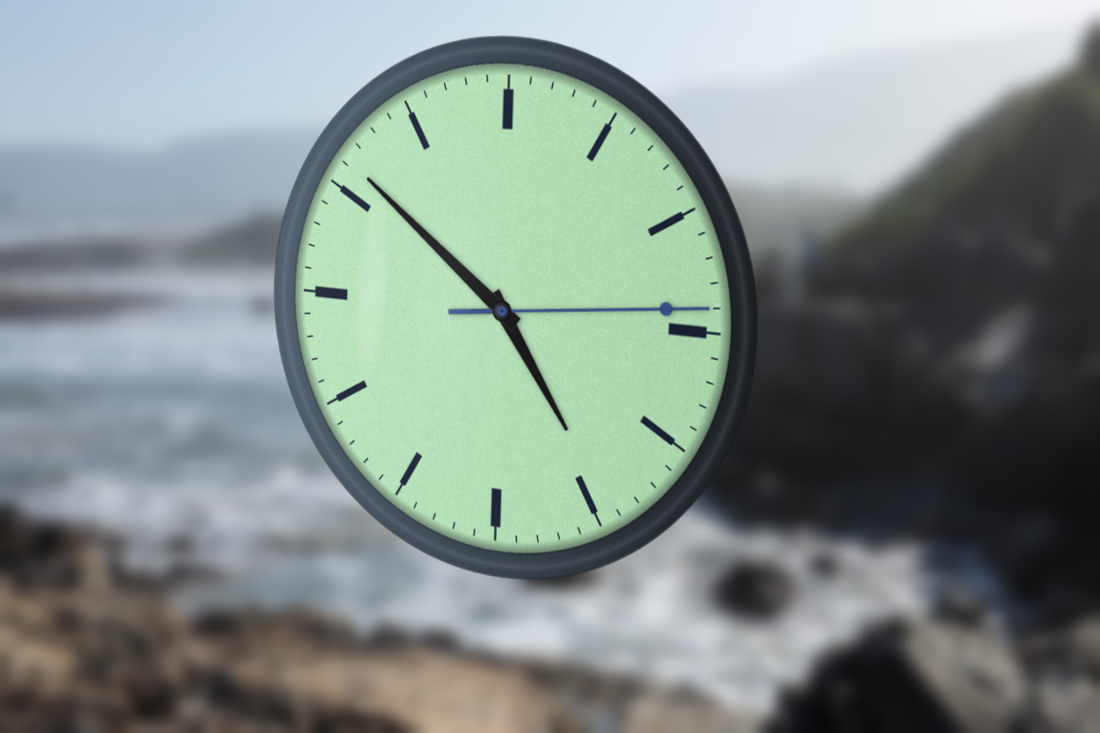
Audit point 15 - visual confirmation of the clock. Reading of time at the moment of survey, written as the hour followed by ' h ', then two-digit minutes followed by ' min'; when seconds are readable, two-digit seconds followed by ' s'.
4 h 51 min 14 s
